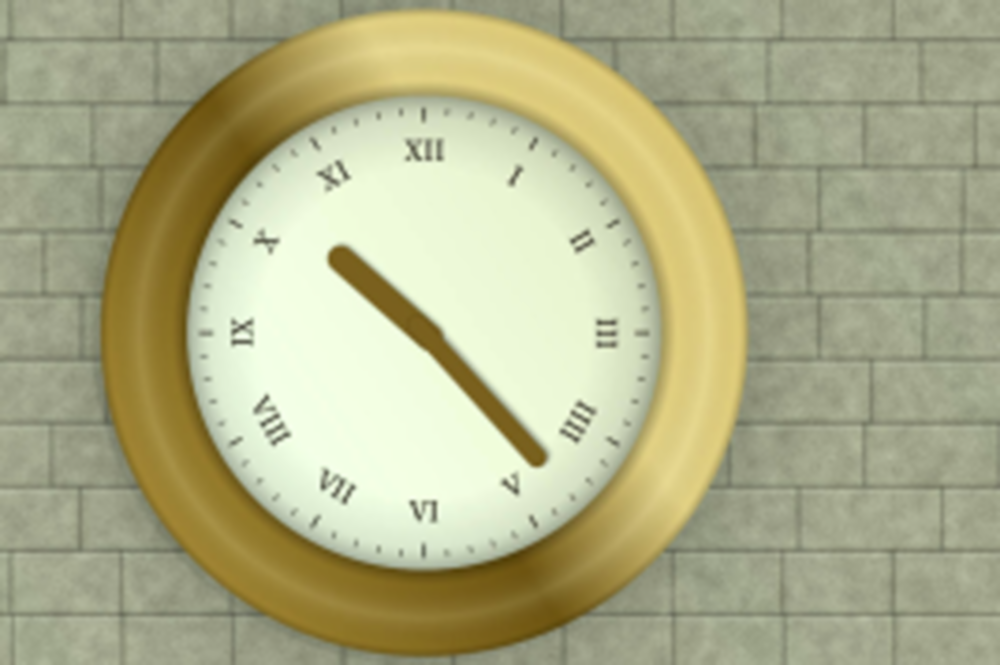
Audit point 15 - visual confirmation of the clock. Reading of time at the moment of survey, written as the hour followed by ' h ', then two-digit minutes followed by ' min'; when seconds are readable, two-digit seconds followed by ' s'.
10 h 23 min
